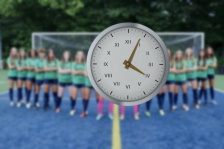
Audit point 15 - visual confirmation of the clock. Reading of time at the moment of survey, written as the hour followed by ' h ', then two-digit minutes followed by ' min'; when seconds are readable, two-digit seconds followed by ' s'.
4 h 04 min
